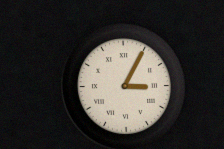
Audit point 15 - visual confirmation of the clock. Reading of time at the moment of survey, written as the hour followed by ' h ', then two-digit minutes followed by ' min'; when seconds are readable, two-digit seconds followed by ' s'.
3 h 05 min
